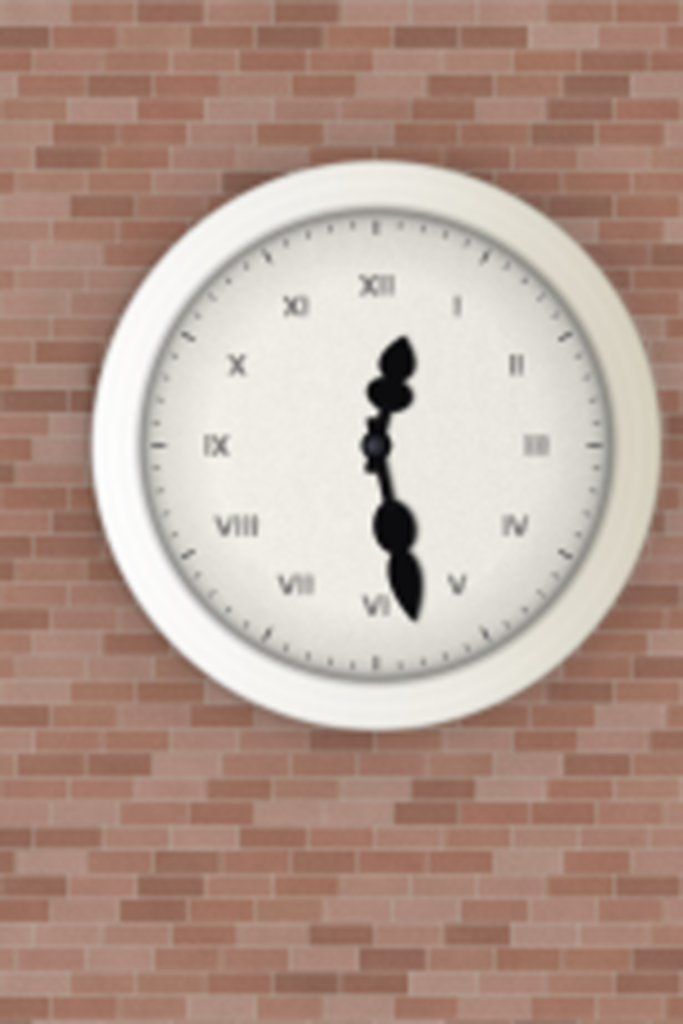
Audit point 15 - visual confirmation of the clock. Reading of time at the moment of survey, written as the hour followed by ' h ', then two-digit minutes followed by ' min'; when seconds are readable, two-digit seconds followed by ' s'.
12 h 28 min
